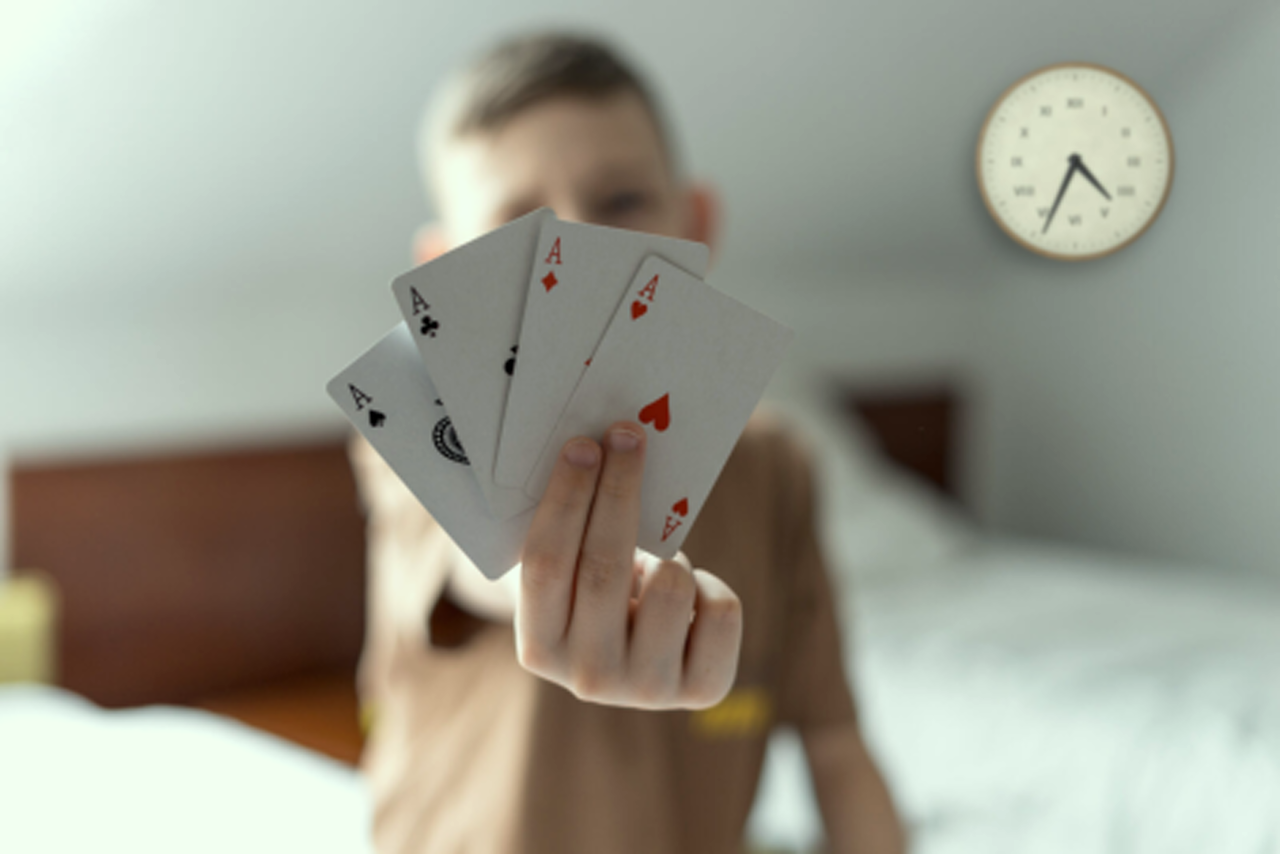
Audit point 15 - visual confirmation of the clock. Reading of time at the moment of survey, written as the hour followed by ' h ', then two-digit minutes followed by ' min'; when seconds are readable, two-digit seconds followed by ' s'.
4 h 34 min
